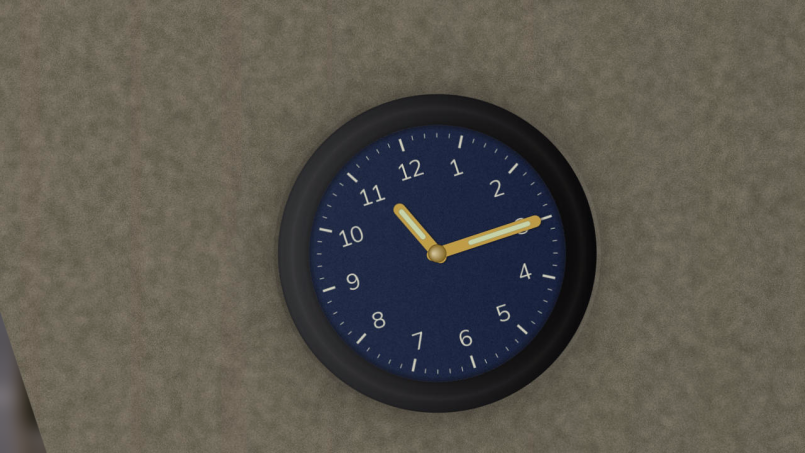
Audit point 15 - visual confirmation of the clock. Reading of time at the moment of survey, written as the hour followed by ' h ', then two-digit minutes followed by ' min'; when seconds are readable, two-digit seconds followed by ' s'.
11 h 15 min
